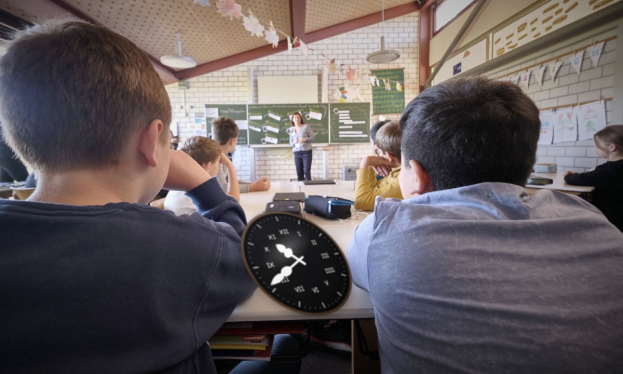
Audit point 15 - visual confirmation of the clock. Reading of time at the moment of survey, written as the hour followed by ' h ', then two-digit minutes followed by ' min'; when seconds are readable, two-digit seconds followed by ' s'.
10 h 41 min
